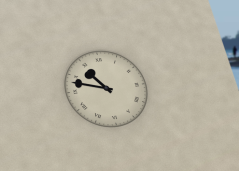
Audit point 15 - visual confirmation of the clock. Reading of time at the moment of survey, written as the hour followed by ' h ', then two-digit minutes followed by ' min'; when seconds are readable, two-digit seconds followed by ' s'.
10 h 48 min
